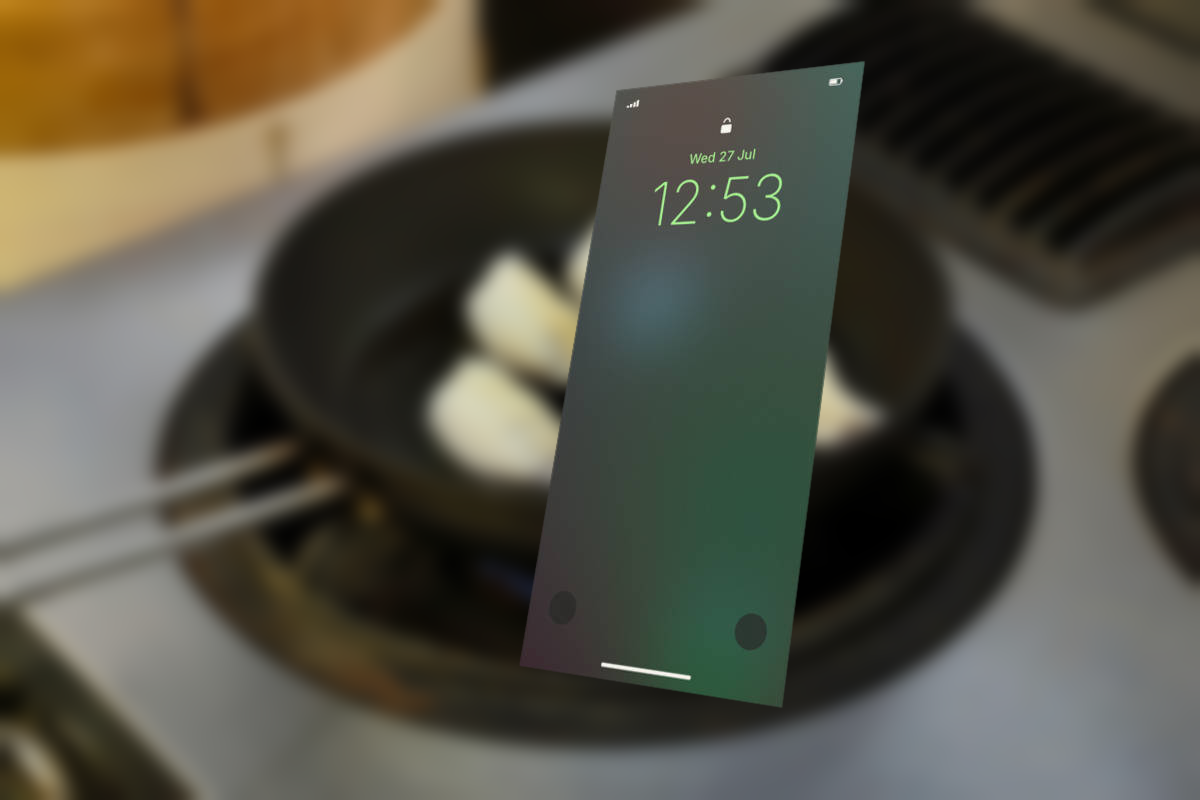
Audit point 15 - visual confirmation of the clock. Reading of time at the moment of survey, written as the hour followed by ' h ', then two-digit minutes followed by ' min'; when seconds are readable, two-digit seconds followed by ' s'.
12 h 53 min
